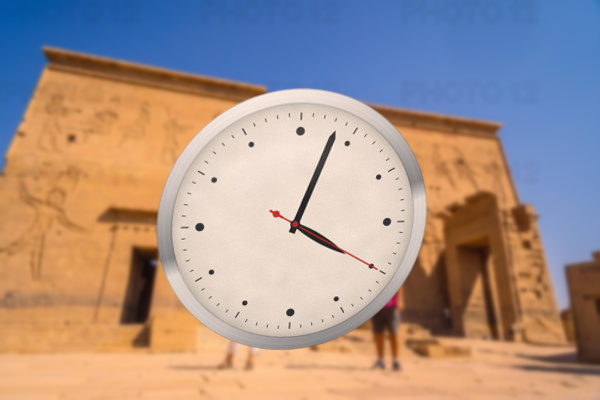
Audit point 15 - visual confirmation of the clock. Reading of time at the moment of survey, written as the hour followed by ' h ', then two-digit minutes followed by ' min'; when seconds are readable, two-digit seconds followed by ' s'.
4 h 03 min 20 s
